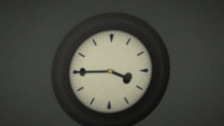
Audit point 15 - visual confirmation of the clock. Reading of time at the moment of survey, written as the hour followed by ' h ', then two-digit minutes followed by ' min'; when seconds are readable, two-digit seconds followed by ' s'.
3 h 45 min
